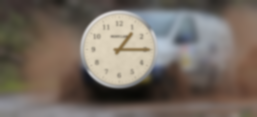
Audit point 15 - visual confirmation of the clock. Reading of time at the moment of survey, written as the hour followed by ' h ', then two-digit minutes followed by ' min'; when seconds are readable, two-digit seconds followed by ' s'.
1 h 15 min
